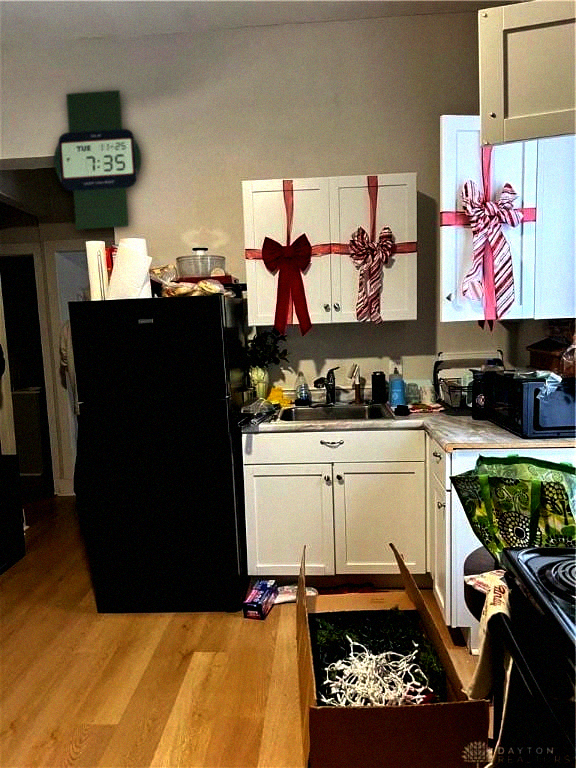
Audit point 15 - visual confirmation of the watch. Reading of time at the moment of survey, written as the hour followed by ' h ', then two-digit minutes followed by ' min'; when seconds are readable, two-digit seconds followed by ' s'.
7 h 35 min
